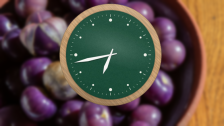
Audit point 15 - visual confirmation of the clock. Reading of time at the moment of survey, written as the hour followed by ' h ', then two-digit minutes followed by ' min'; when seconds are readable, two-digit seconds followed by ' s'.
6 h 43 min
